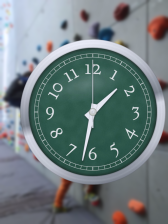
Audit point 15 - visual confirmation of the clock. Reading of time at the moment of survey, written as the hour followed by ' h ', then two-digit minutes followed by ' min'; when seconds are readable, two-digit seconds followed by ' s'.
1 h 32 min 00 s
